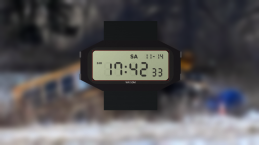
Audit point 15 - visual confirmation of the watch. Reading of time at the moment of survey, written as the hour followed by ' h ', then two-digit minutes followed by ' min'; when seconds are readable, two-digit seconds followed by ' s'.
17 h 42 min 33 s
